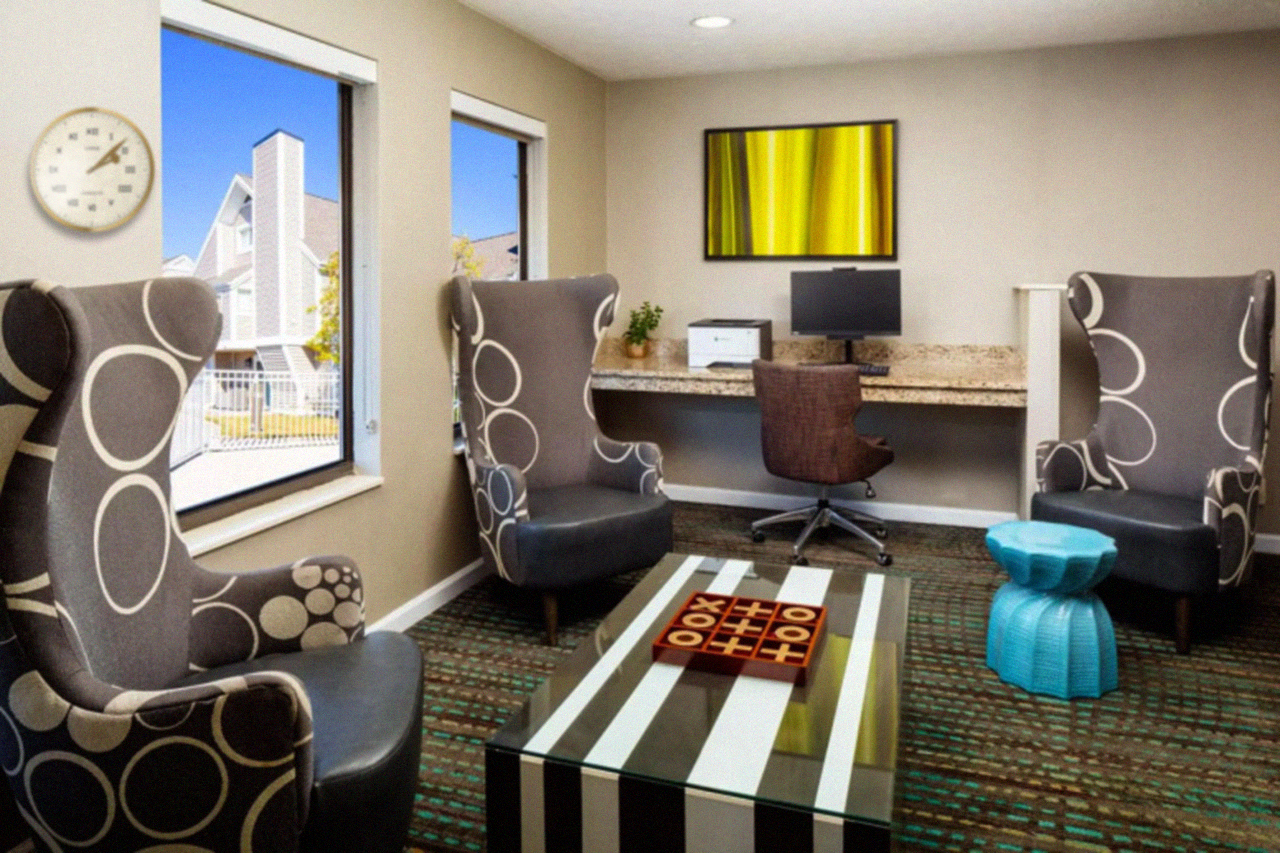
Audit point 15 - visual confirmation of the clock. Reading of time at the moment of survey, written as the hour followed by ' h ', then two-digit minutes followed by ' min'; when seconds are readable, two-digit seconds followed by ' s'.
2 h 08 min
